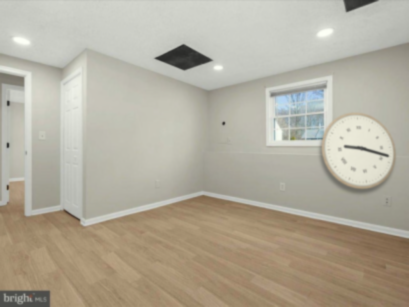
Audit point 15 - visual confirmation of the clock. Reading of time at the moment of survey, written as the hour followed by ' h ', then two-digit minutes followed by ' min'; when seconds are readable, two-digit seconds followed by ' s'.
9 h 18 min
